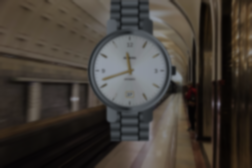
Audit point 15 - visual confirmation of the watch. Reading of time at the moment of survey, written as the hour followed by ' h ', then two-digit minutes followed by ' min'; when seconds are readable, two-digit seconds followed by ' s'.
11 h 42 min
